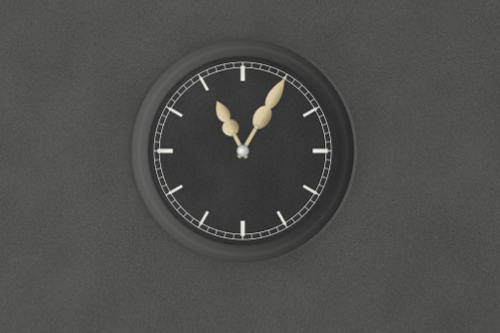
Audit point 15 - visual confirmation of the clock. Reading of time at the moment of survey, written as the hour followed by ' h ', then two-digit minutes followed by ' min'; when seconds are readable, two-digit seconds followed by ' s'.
11 h 05 min
